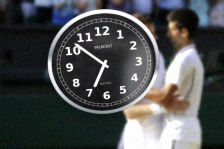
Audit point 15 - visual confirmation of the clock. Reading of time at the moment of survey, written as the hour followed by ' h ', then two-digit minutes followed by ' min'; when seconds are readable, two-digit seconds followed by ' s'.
6 h 52 min
